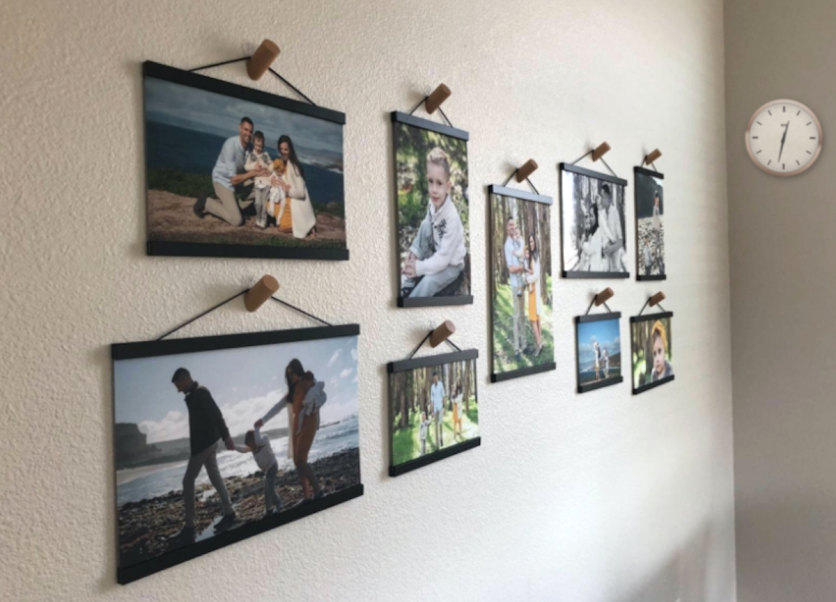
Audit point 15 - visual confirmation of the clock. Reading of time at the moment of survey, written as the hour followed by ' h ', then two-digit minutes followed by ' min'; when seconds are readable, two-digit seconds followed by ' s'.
12 h 32 min
